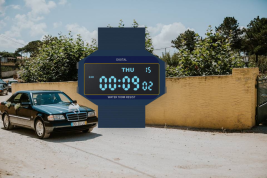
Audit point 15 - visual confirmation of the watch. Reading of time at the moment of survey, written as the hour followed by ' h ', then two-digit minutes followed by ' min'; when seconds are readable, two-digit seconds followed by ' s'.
0 h 09 min 02 s
